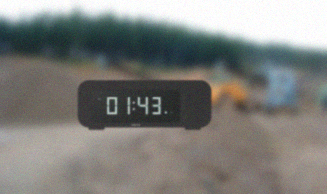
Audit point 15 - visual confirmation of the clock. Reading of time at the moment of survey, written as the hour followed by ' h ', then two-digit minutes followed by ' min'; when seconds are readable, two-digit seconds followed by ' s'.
1 h 43 min
